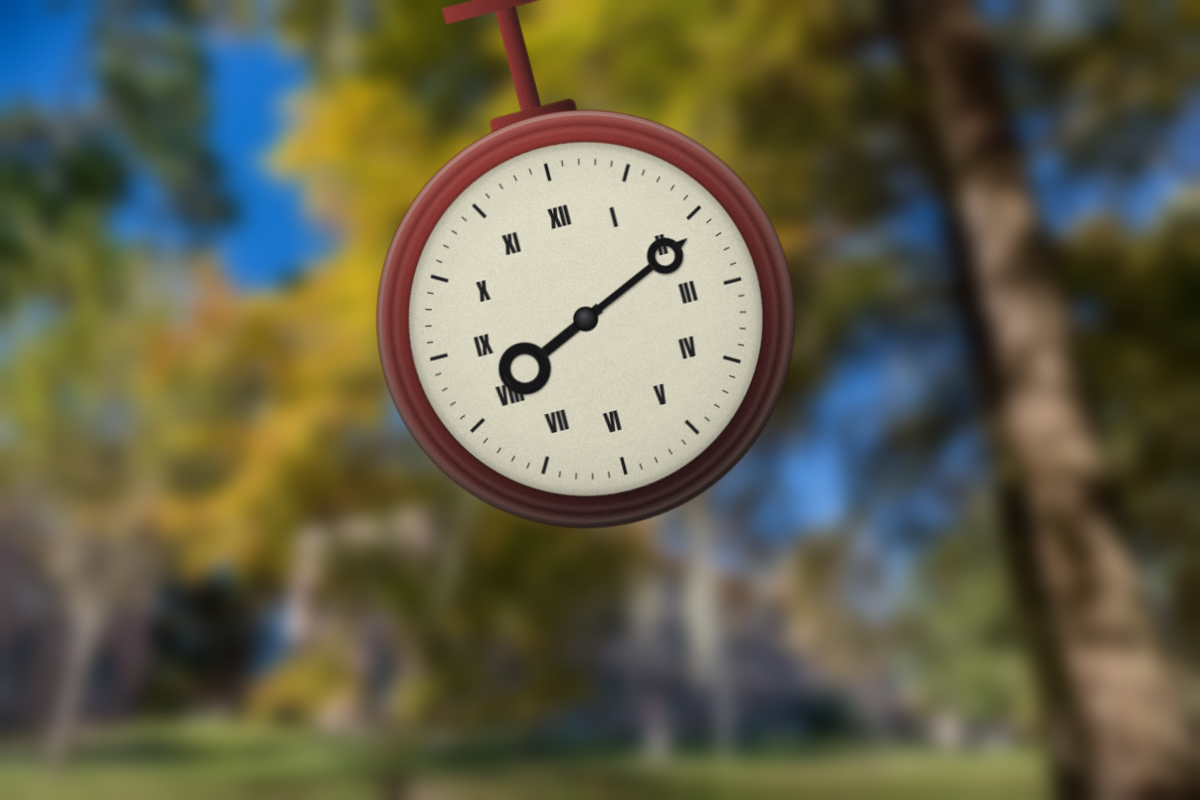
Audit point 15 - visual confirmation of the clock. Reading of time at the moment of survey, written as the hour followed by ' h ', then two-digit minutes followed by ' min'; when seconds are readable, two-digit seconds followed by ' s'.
8 h 11 min
